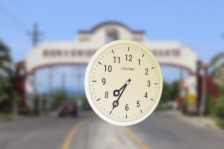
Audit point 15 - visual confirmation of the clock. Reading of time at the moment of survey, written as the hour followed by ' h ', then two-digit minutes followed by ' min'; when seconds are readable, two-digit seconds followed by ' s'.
7 h 35 min
